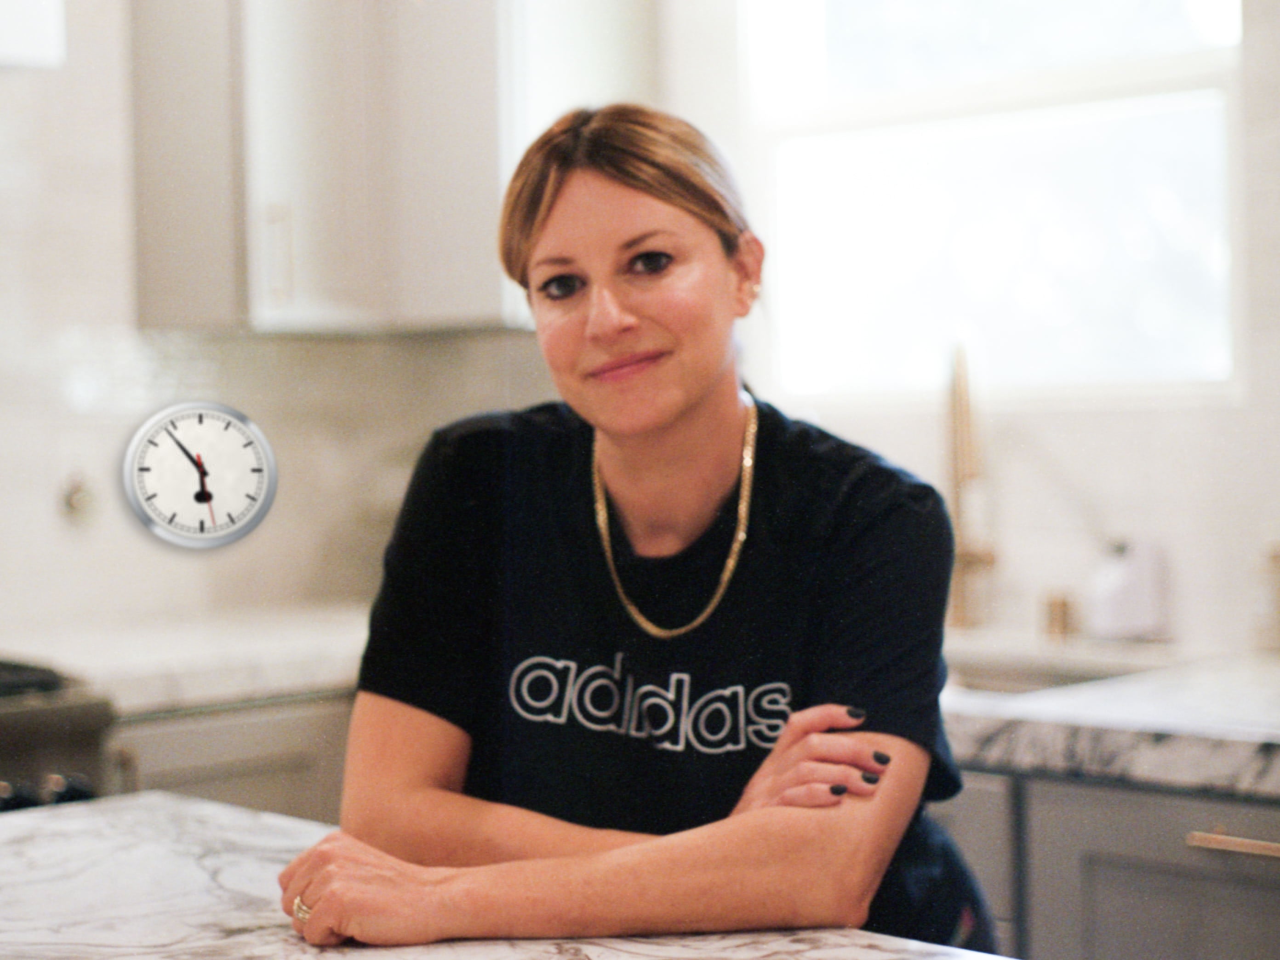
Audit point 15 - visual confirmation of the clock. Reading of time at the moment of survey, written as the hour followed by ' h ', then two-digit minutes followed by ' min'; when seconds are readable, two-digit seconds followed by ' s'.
5 h 53 min 28 s
